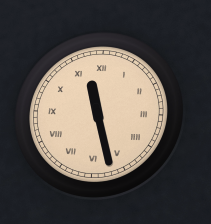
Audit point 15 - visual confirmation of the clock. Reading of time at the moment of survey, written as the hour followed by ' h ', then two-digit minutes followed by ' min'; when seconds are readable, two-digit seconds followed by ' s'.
11 h 27 min
